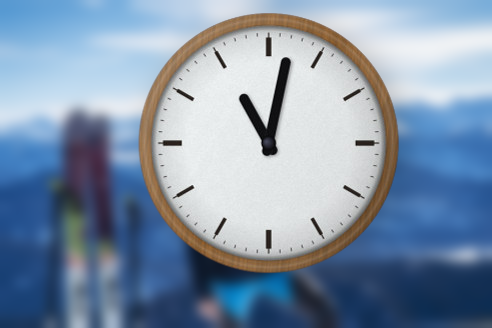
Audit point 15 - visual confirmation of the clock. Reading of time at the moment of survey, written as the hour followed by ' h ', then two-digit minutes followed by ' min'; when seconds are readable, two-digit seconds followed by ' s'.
11 h 02 min
